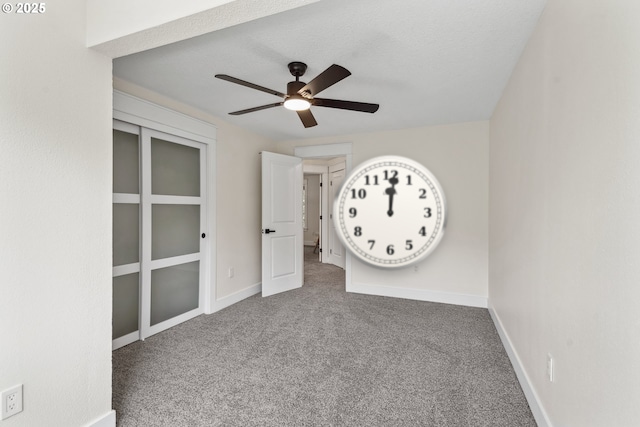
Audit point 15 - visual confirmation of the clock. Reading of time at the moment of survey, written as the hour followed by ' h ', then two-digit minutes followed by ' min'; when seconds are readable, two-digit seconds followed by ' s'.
12 h 01 min
